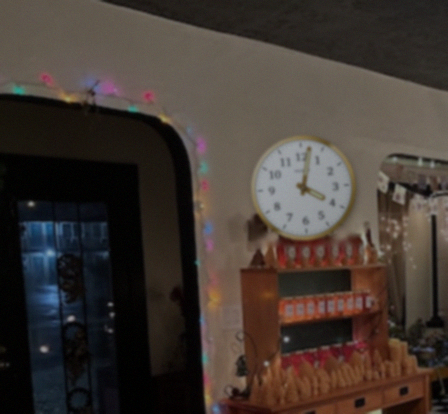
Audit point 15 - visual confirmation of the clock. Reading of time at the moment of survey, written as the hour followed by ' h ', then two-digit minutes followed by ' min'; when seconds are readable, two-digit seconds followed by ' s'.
4 h 02 min
